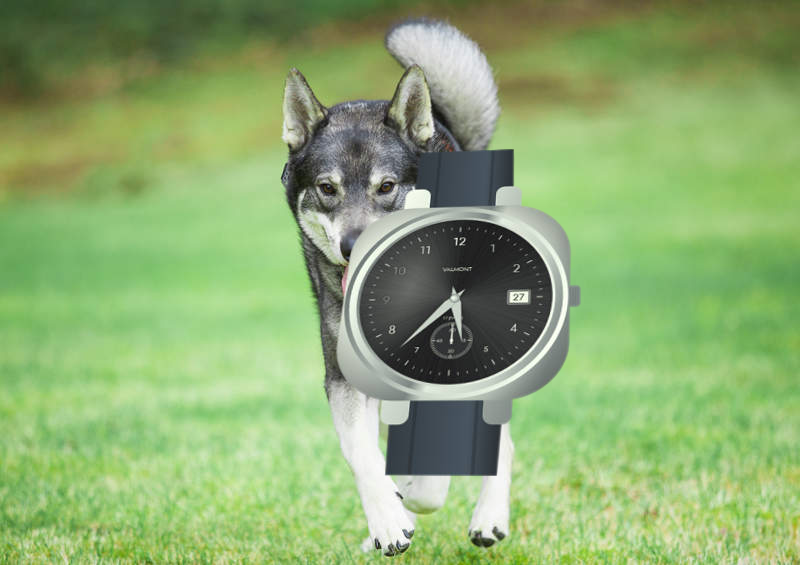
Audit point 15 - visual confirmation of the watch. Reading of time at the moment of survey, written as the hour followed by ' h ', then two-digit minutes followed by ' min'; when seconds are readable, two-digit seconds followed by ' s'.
5 h 37 min
